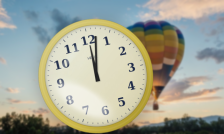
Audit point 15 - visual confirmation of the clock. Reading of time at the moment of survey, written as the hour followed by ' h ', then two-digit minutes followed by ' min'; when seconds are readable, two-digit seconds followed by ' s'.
12 h 02 min
